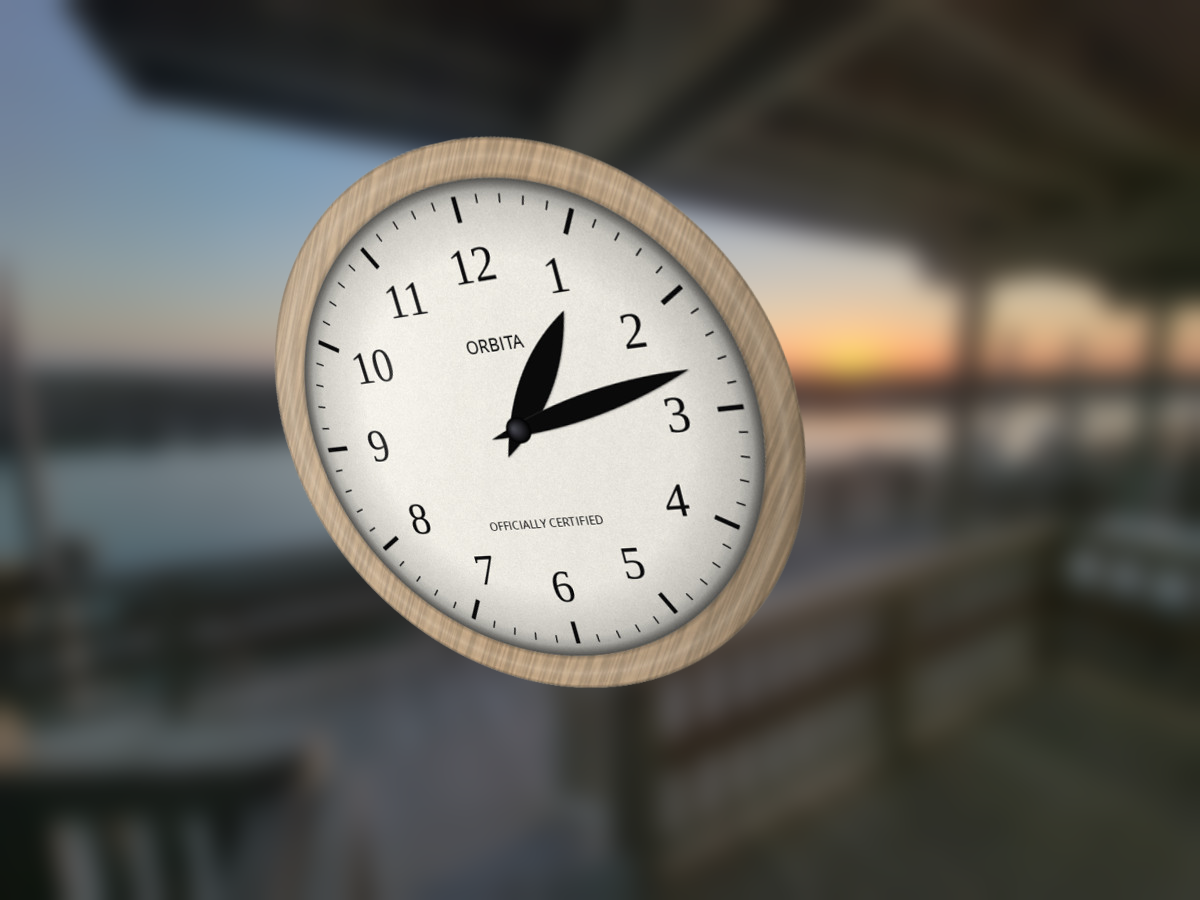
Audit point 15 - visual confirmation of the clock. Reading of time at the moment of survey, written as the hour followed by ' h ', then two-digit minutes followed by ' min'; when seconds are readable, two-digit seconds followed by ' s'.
1 h 13 min
